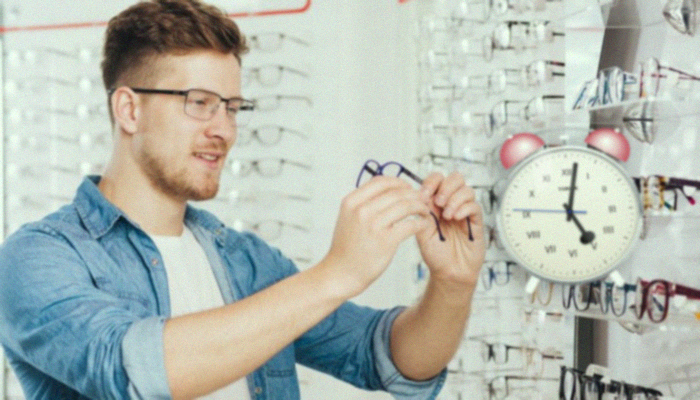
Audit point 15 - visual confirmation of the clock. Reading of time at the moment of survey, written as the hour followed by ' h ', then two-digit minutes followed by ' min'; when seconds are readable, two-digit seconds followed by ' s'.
5 h 01 min 46 s
